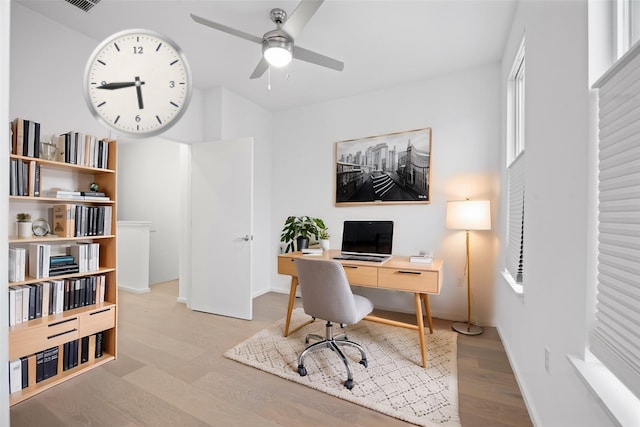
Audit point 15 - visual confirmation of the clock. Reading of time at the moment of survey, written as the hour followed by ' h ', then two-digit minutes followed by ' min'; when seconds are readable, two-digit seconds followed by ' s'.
5 h 44 min
